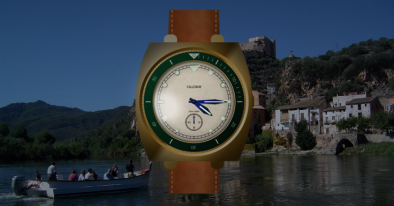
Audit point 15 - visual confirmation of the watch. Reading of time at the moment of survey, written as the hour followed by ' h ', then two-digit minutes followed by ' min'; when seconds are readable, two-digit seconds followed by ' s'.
4 h 15 min
